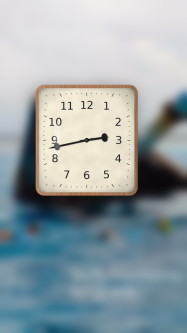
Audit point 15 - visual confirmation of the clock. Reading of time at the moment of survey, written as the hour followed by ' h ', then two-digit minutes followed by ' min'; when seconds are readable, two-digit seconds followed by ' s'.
2 h 43 min
